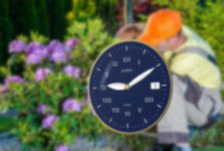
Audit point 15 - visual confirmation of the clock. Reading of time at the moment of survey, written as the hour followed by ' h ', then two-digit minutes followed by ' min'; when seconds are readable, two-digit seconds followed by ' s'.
9 h 10 min
